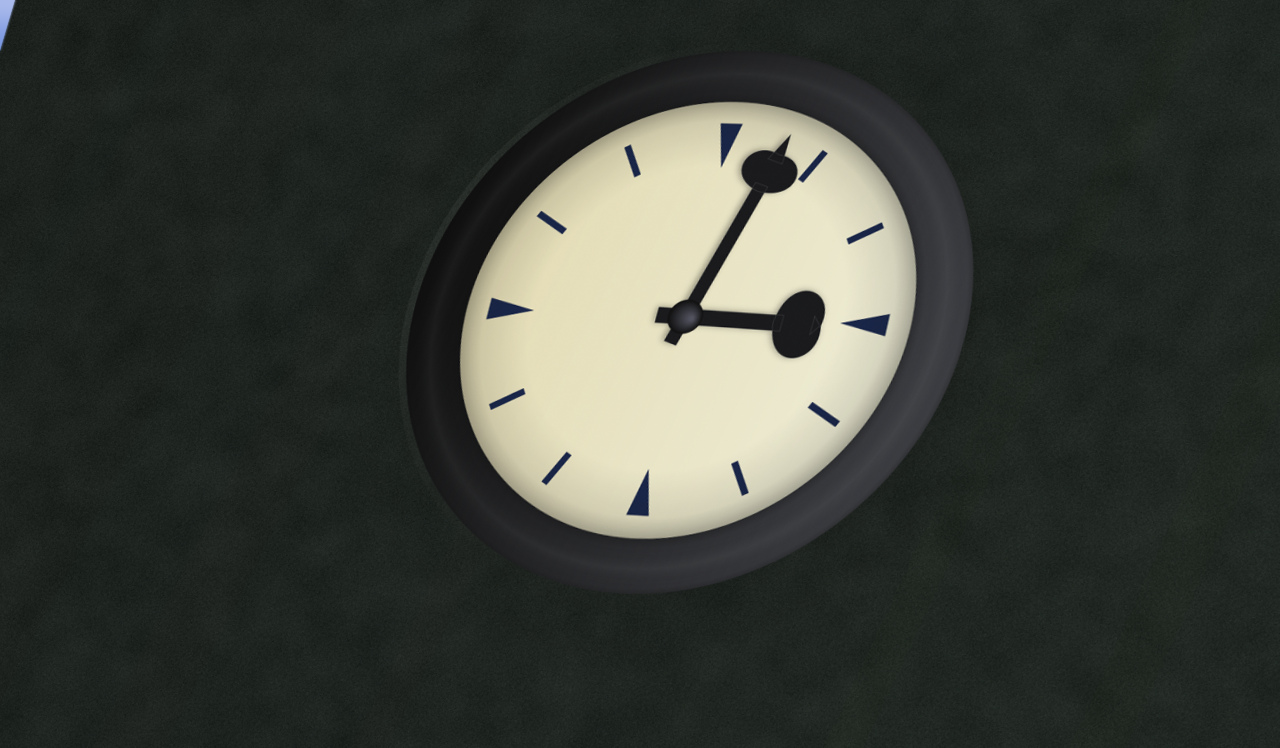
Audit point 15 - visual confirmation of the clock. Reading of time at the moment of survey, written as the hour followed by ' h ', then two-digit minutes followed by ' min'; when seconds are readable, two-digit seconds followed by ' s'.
3 h 03 min
